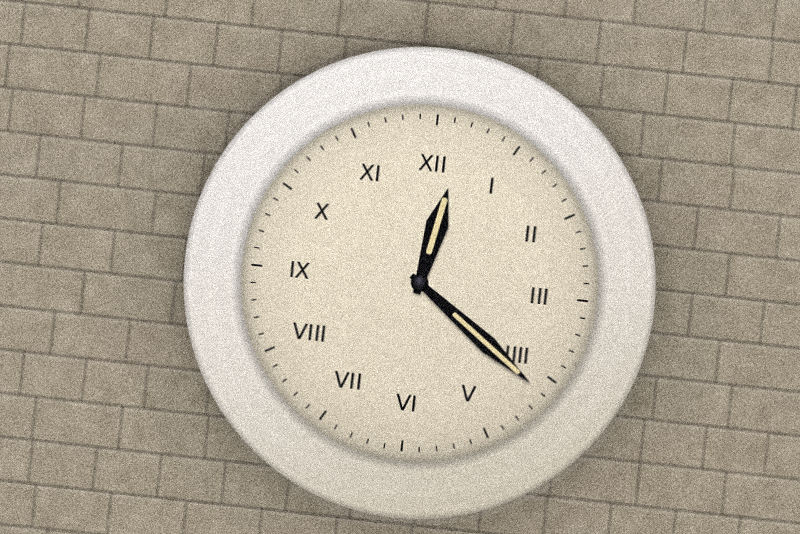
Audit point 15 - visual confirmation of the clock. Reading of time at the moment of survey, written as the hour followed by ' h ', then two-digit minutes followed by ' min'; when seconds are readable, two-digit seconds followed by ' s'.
12 h 21 min
